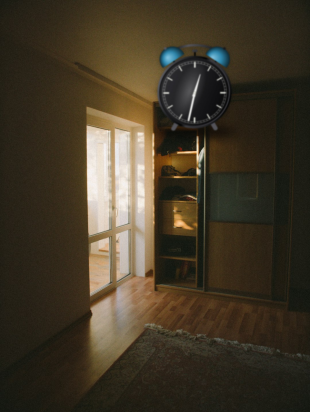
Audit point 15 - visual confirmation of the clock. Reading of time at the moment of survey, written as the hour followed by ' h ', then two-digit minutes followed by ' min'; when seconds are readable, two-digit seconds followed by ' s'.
12 h 32 min
